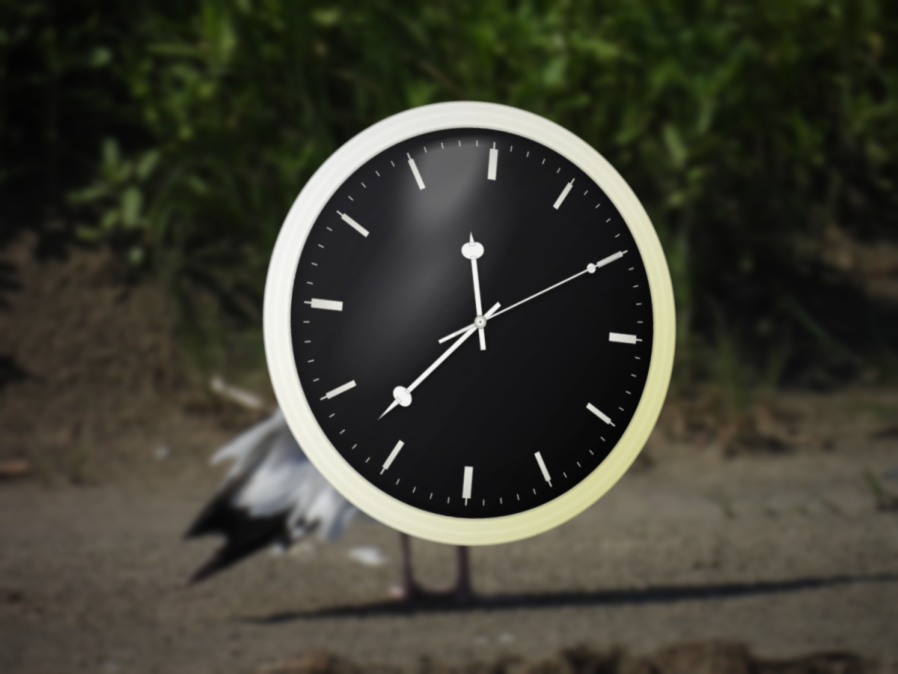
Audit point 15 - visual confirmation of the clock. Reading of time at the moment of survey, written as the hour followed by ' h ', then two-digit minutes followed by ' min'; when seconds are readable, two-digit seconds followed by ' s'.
11 h 37 min 10 s
